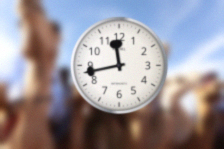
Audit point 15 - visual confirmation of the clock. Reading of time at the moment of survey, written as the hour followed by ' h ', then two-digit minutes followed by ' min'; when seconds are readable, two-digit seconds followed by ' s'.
11 h 43 min
